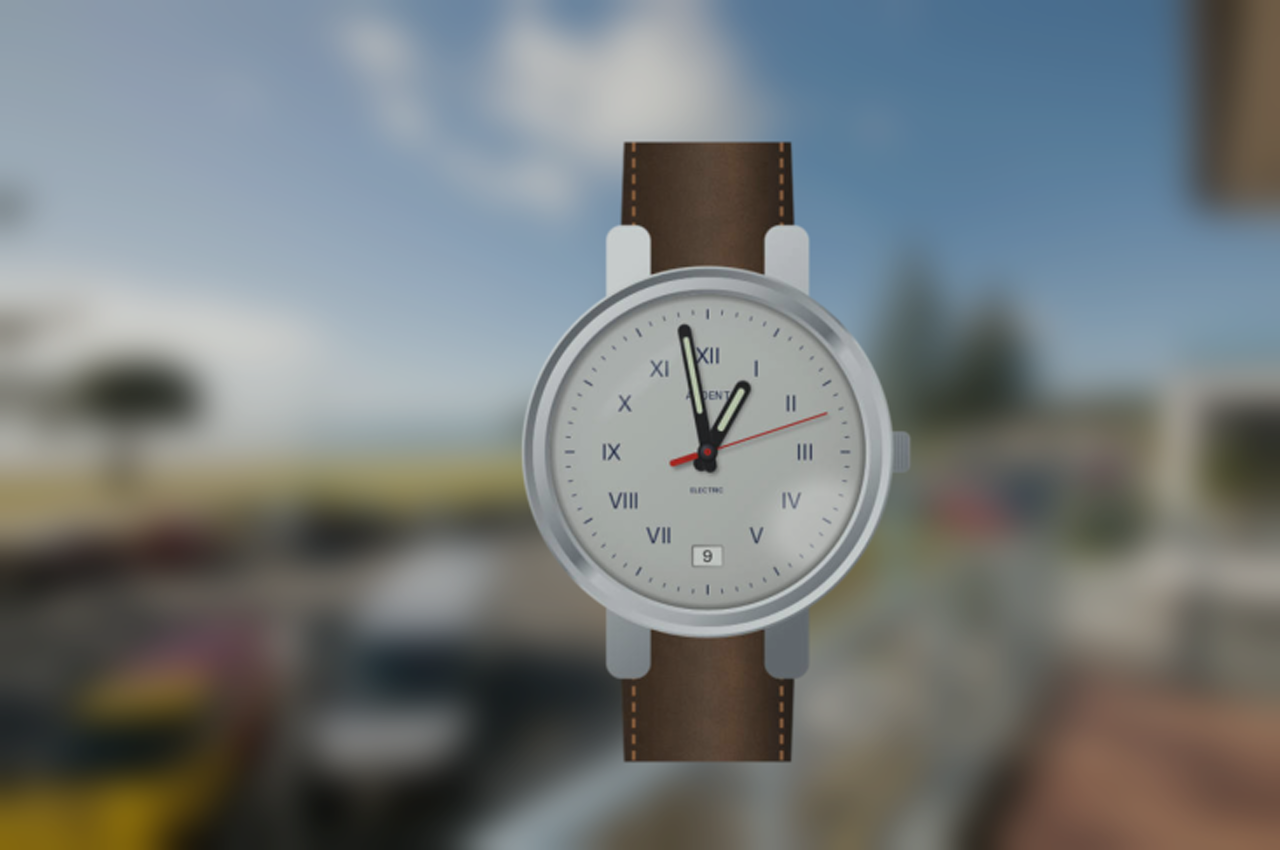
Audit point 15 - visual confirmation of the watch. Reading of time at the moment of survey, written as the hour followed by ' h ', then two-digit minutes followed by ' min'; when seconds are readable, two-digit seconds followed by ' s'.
12 h 58 min 12 s
